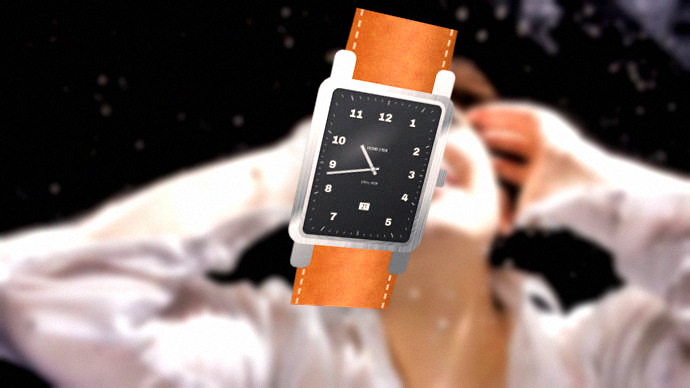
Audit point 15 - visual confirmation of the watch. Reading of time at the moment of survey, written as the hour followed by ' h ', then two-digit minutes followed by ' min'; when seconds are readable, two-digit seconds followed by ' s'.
10 h 43 min
